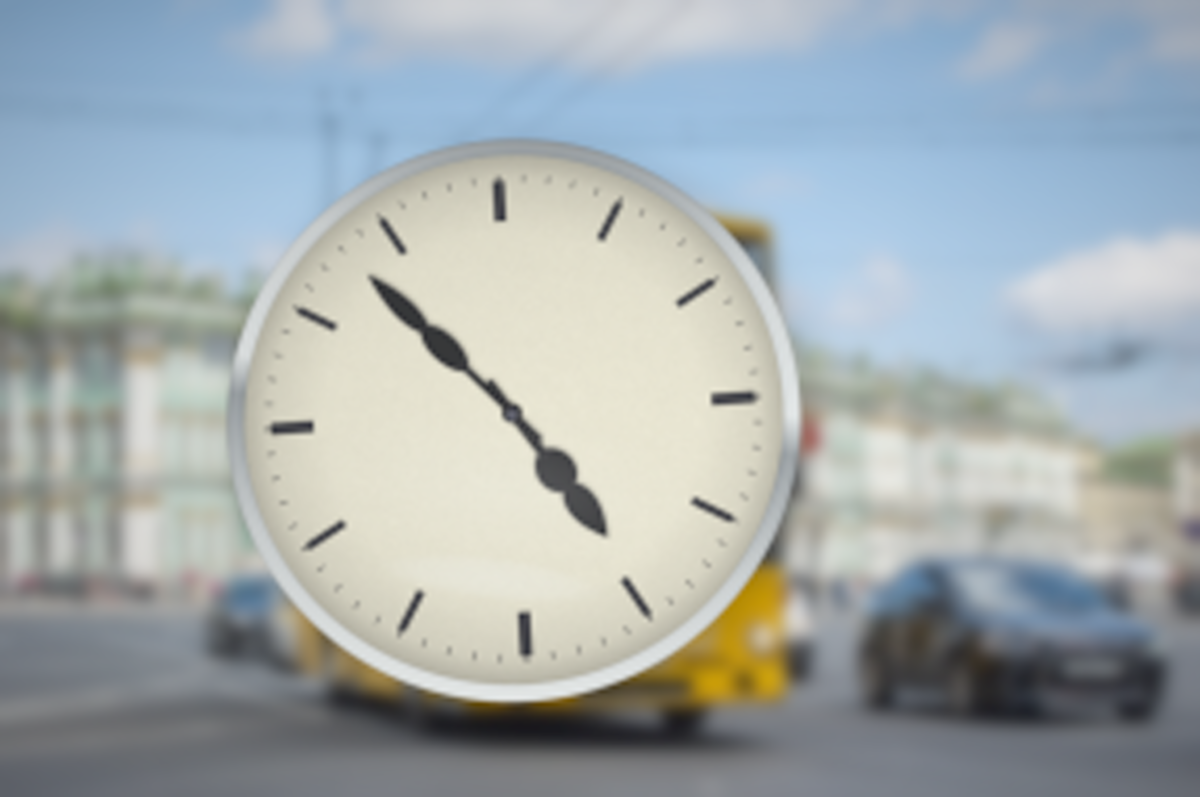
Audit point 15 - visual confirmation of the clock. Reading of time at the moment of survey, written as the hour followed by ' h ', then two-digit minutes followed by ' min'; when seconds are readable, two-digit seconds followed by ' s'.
4 h 53 min
